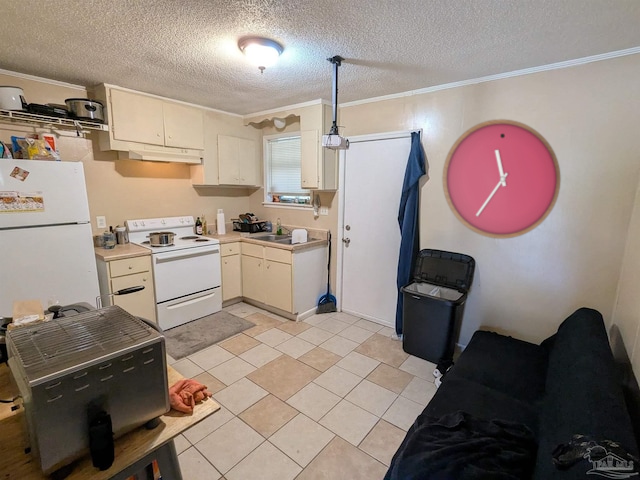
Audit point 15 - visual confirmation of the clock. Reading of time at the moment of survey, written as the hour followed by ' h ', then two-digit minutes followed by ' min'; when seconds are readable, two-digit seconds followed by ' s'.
11 h 36 min
